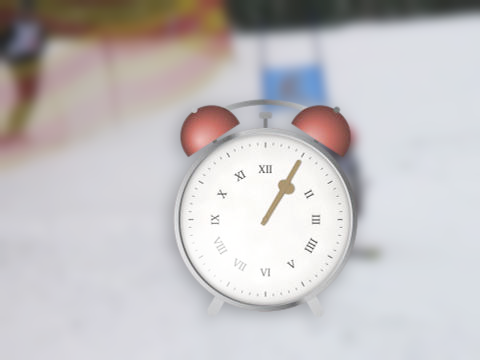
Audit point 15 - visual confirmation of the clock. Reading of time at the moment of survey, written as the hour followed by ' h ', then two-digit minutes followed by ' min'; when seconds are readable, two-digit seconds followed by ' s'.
1 h 05 min
